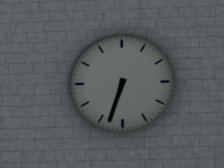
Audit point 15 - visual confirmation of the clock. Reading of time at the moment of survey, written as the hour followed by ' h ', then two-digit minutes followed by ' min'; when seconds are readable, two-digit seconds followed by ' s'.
6 h 33 min
